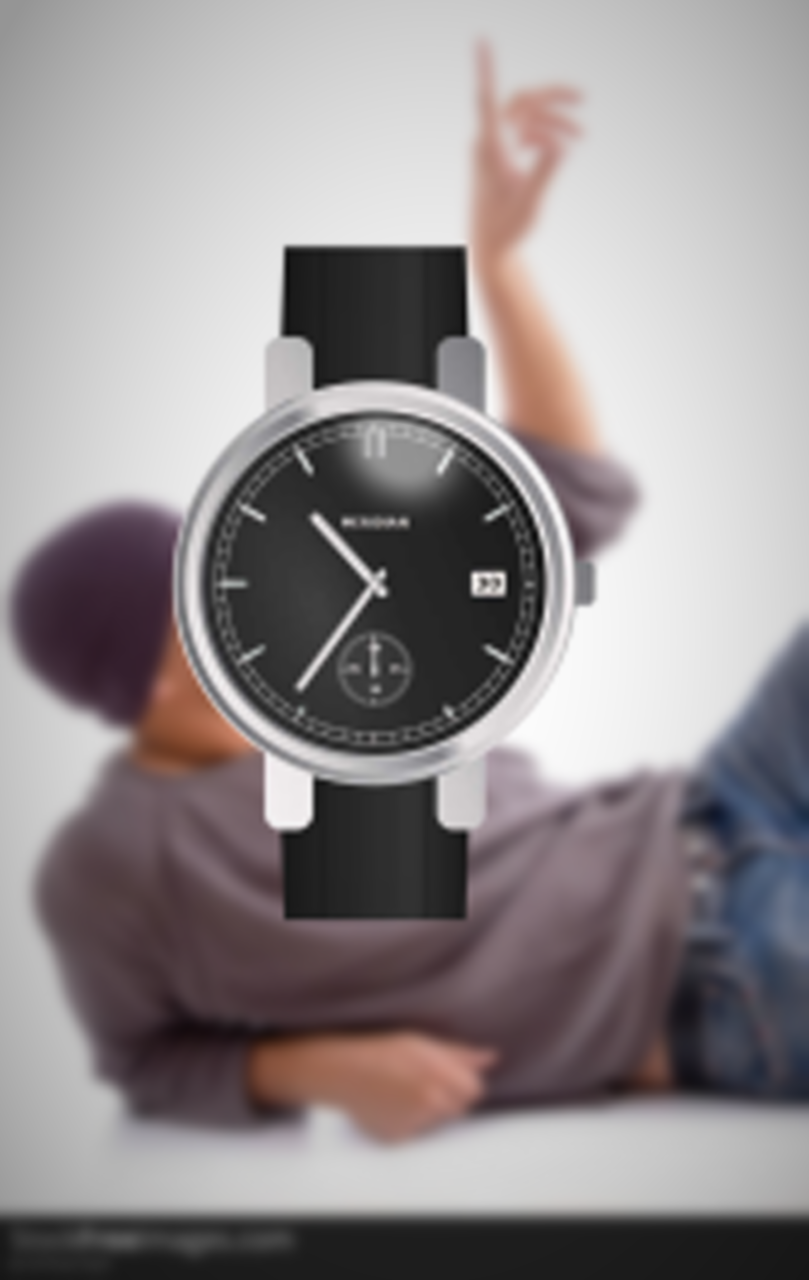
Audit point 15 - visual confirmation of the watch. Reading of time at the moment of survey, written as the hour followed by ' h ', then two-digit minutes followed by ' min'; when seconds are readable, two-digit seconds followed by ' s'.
10 h 36 min
